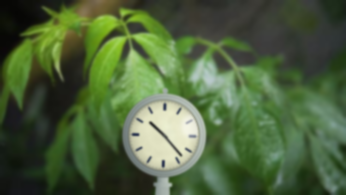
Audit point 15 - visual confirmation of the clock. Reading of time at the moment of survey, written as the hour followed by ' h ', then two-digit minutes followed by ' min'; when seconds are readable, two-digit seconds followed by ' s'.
10 h 23 min
